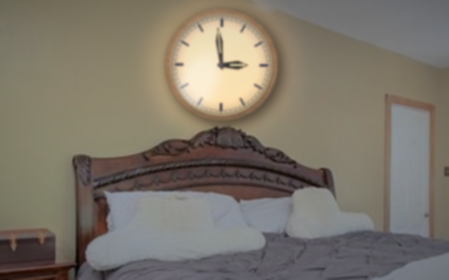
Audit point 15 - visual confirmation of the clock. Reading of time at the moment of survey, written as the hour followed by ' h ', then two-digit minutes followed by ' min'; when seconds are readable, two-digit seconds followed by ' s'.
2 h 59 min
